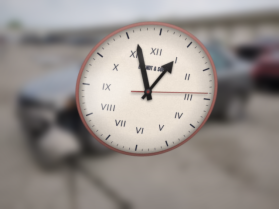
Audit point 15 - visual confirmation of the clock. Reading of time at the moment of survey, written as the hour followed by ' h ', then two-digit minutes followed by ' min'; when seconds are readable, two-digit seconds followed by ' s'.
12 h 56 min 14 s
